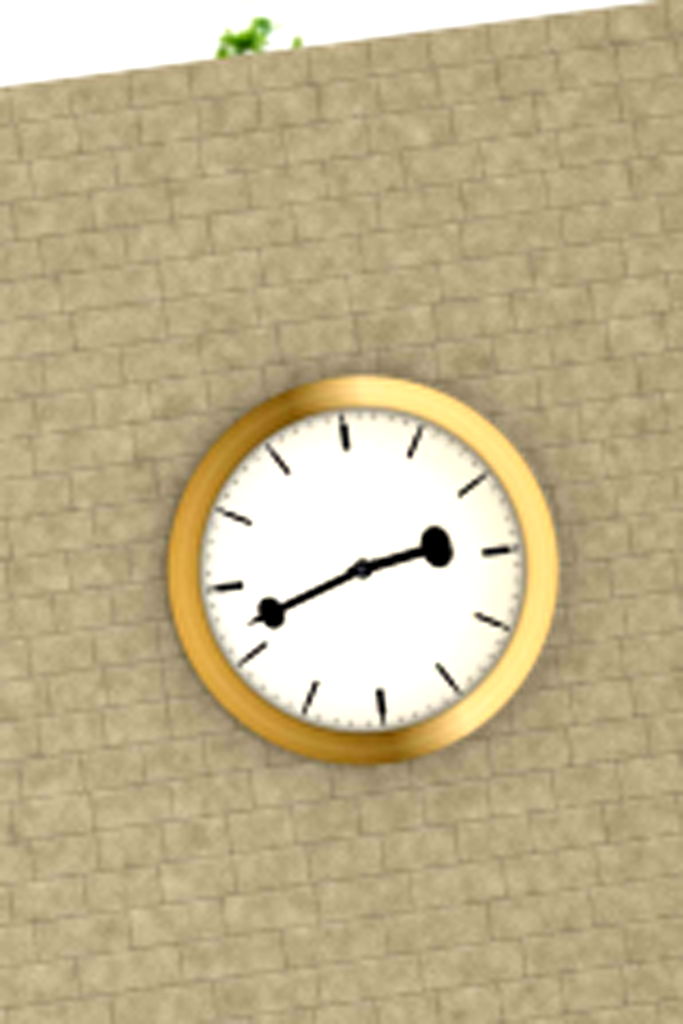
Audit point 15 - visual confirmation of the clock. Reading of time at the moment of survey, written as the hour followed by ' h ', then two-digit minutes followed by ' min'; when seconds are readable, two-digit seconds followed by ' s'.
2 h 42 min
